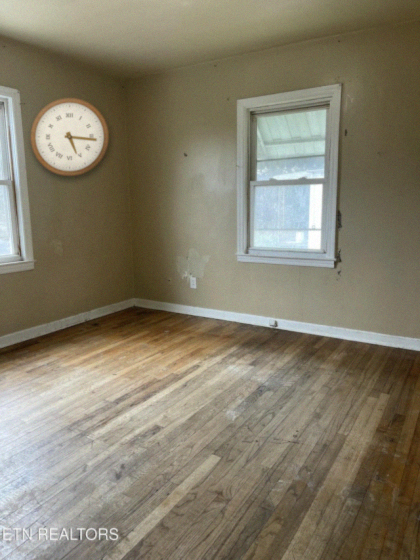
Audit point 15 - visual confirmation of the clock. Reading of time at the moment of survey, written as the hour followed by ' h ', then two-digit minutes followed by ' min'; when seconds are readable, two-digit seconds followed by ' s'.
5 h 16 min
